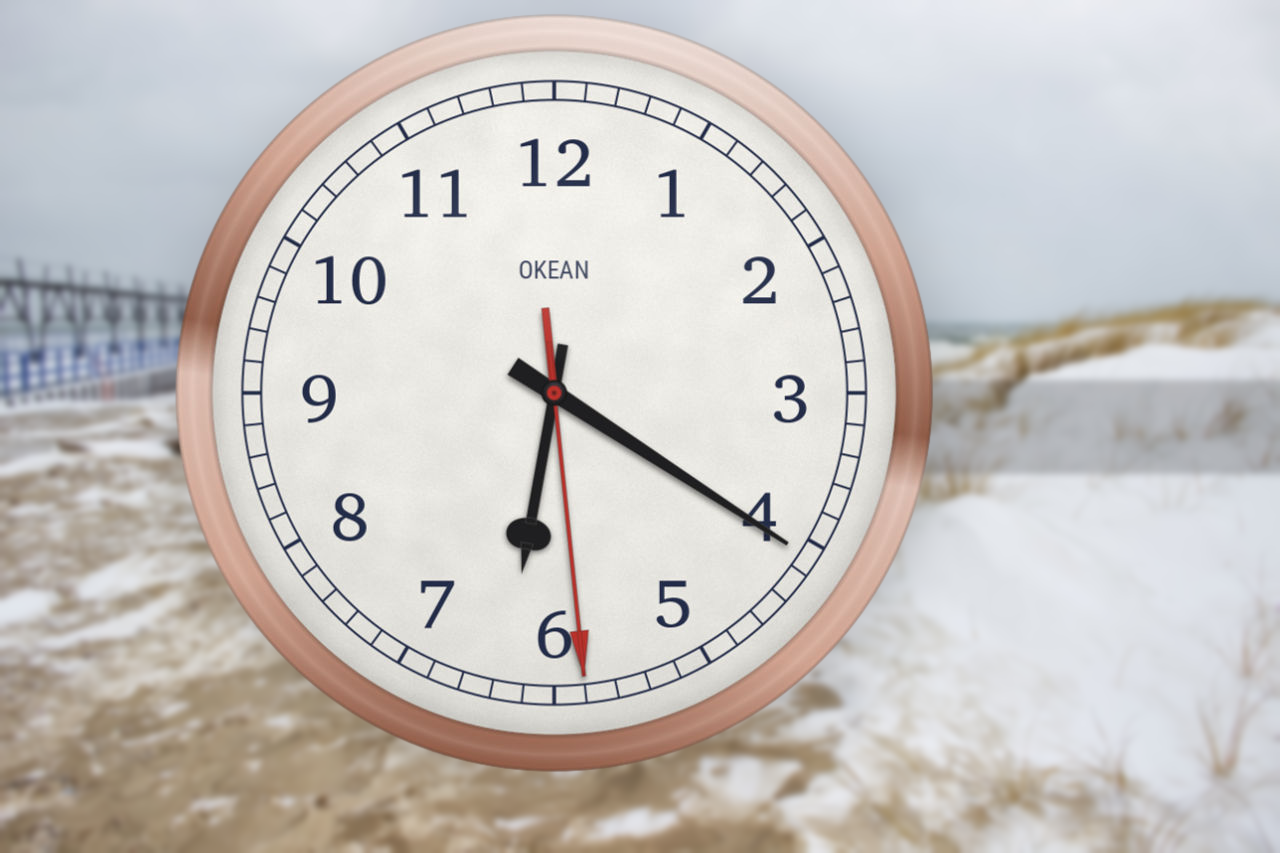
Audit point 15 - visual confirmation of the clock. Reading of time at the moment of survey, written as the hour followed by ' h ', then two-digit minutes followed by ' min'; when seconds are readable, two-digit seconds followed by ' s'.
6 h 20 min 29 s
